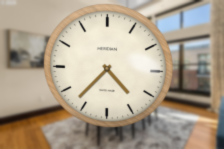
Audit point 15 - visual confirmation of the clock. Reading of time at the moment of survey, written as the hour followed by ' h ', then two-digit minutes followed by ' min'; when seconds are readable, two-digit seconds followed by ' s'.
4 h 37 min
